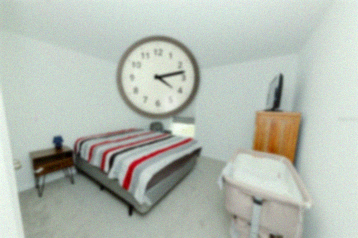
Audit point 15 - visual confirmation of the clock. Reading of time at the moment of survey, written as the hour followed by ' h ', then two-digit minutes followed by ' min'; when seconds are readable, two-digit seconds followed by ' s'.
4 h 13 min
